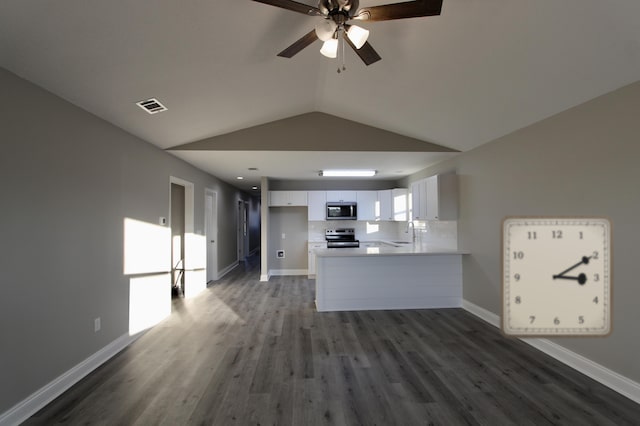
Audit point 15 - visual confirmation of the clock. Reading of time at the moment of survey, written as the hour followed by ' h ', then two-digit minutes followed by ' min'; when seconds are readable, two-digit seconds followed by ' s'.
3 h 10 min
